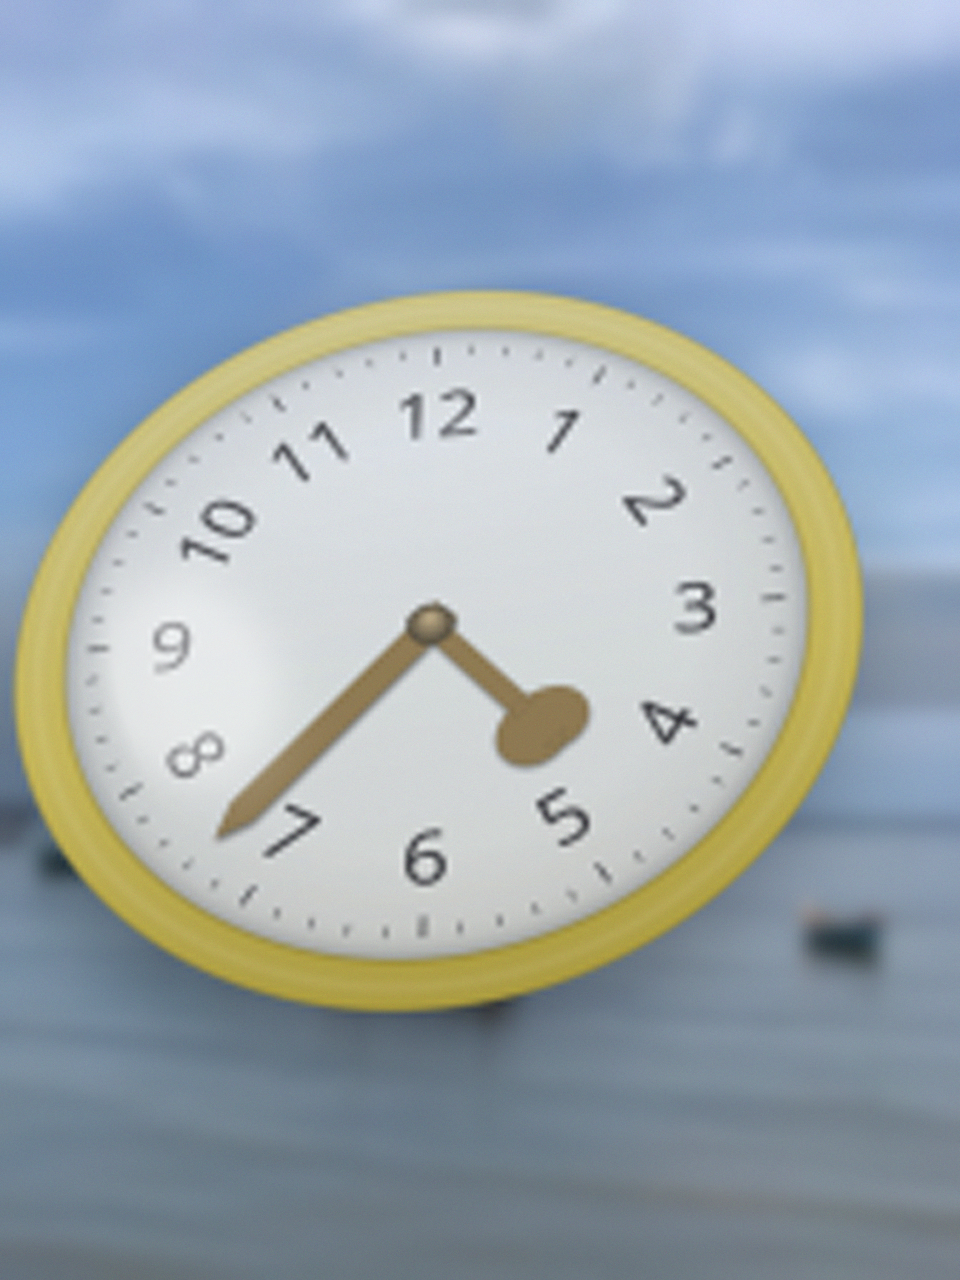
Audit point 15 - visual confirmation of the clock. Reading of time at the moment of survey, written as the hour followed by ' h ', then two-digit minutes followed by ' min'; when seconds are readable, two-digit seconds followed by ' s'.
4 h 37 min
